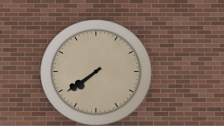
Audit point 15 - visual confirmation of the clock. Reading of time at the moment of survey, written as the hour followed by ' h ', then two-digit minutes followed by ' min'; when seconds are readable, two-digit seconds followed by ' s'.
7 h 39 min
